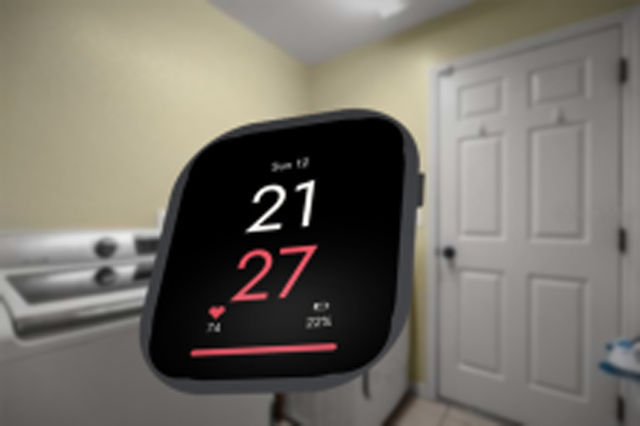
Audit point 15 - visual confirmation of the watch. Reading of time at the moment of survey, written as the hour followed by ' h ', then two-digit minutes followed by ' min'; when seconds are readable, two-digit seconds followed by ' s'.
21 h 27 min
